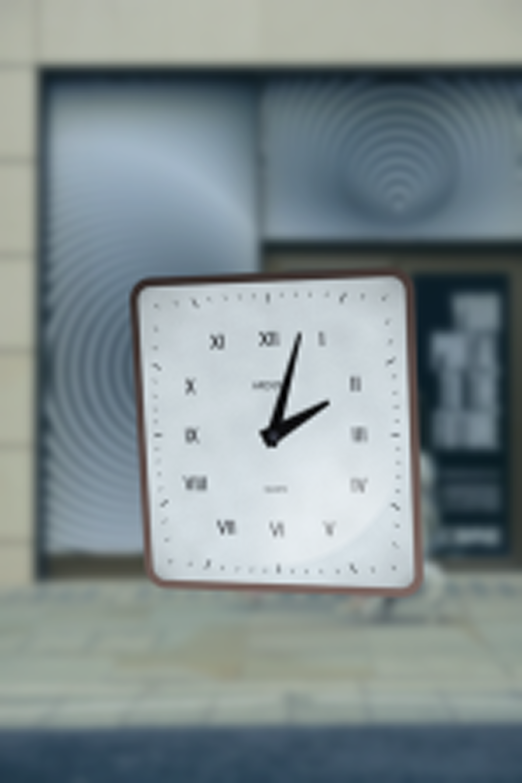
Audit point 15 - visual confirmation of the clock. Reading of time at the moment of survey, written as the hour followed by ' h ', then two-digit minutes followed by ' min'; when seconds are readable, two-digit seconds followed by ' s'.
2 h 03 min
